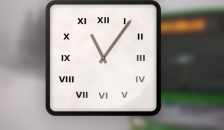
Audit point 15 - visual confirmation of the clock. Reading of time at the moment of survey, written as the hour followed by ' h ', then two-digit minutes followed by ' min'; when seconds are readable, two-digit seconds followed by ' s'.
11 h 06 min
